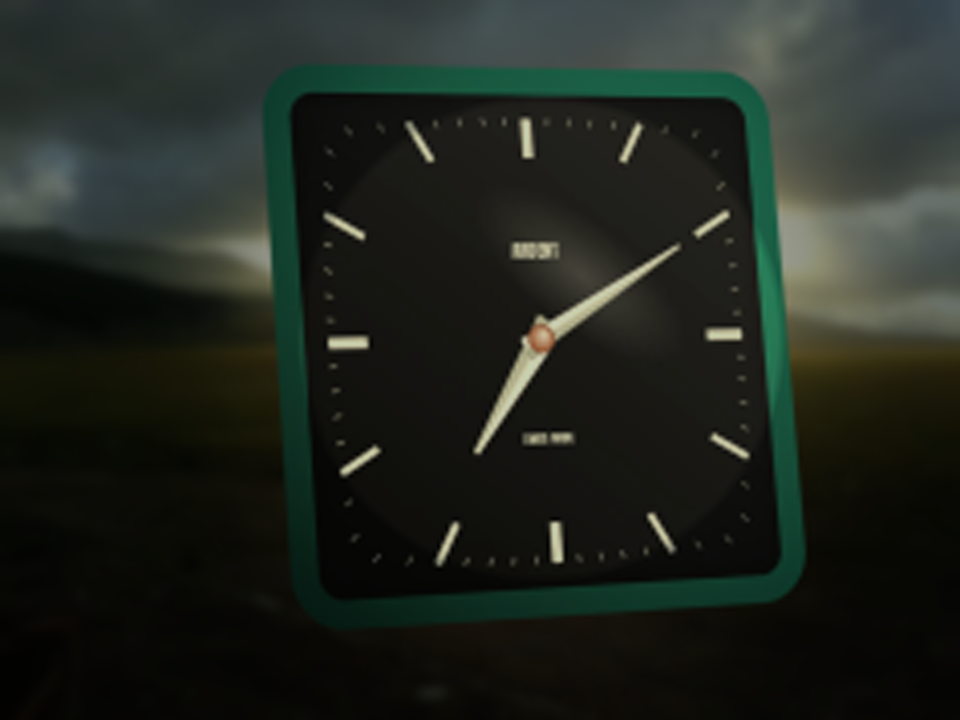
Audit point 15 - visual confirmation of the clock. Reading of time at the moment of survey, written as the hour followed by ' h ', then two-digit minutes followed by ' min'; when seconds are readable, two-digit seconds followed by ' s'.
7 h 10 min
